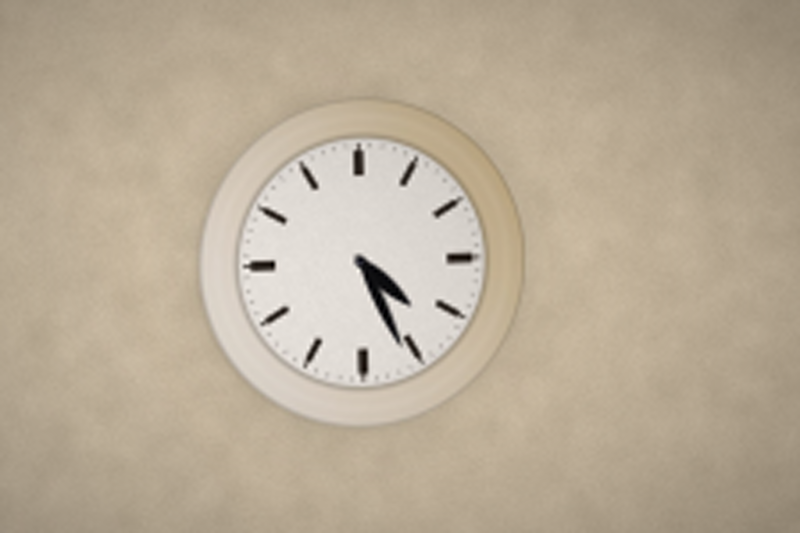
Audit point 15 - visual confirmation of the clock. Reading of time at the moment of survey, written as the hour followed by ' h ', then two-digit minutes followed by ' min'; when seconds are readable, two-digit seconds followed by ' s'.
4 h 26 min
